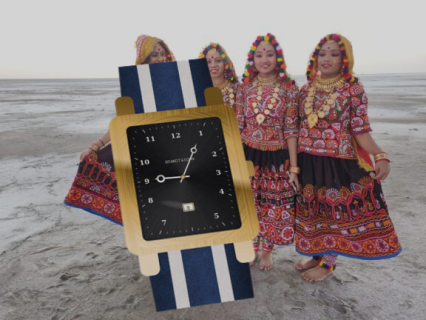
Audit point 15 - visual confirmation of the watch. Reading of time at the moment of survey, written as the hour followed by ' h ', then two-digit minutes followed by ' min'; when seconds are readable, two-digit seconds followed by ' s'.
9 h 05 min
